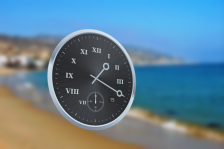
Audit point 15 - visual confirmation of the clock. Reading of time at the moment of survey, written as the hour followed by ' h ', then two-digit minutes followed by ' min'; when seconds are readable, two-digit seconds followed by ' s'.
1 h 19 min
